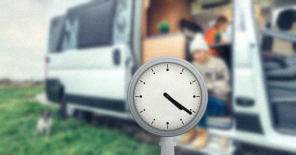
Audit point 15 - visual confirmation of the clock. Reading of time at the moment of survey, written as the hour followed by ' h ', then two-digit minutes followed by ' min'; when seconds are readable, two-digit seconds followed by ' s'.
4 h 21 min
